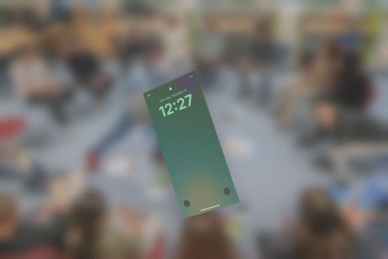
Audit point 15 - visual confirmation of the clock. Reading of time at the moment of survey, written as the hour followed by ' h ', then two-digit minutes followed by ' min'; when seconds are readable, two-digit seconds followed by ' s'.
12 h 27 min
